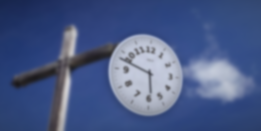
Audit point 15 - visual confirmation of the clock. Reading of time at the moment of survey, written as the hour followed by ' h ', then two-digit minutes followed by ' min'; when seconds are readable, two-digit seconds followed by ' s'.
5 h 48 min
